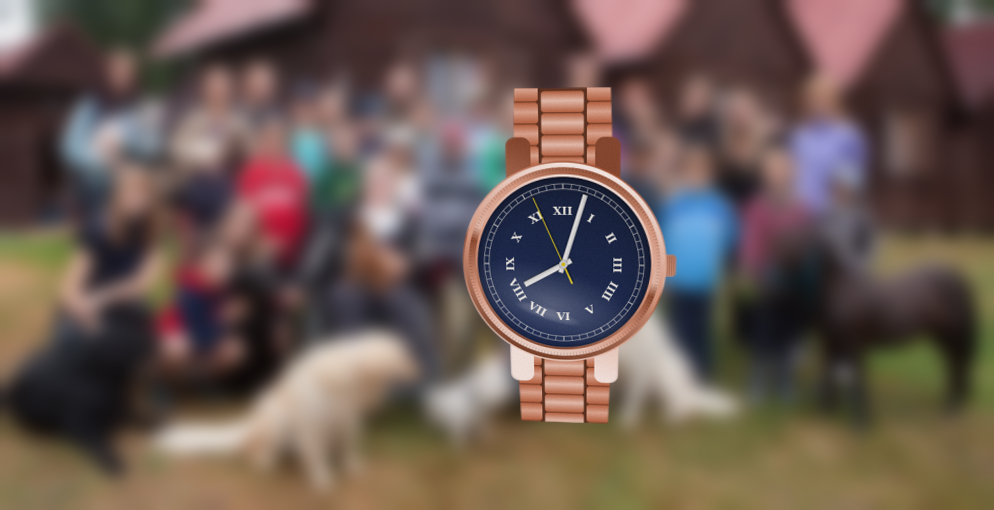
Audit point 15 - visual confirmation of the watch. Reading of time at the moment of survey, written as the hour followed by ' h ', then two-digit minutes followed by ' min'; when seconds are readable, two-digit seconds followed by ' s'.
8 h 02 min 56 s
